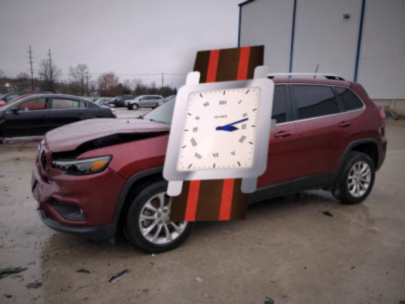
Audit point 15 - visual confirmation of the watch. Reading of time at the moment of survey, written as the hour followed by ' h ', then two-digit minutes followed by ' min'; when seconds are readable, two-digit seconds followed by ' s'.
3 h 12 min
